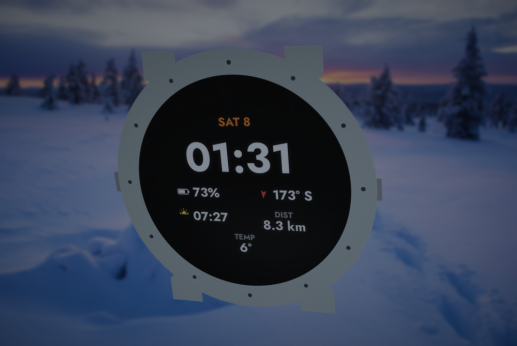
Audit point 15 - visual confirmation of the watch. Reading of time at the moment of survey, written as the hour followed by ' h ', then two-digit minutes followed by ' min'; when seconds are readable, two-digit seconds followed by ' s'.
1 h 31 min
